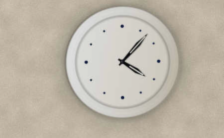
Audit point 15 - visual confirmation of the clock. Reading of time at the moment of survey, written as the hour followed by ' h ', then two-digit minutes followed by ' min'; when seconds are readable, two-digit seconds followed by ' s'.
4 h 07 min
